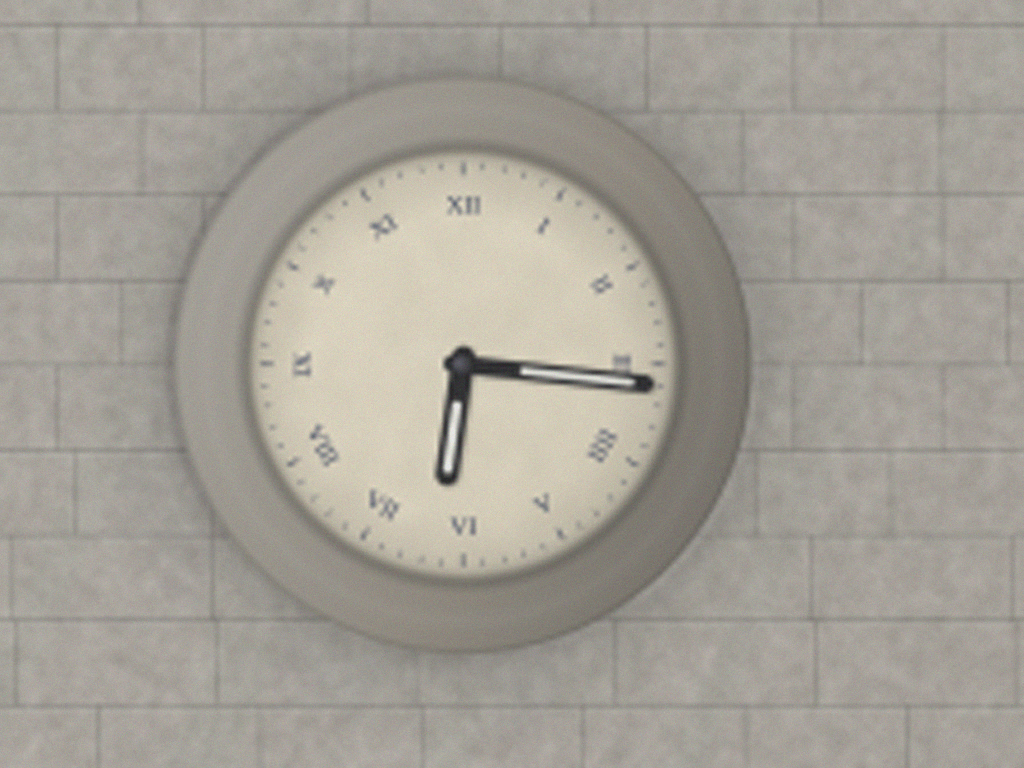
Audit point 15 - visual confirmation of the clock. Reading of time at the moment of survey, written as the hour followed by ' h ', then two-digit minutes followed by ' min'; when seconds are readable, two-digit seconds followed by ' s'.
6 h 16 min
